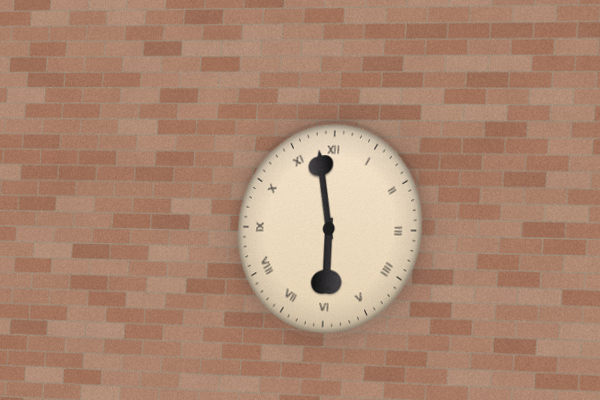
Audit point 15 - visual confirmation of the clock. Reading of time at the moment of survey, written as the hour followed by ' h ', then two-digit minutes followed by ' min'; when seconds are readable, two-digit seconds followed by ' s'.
5 h 58 min
